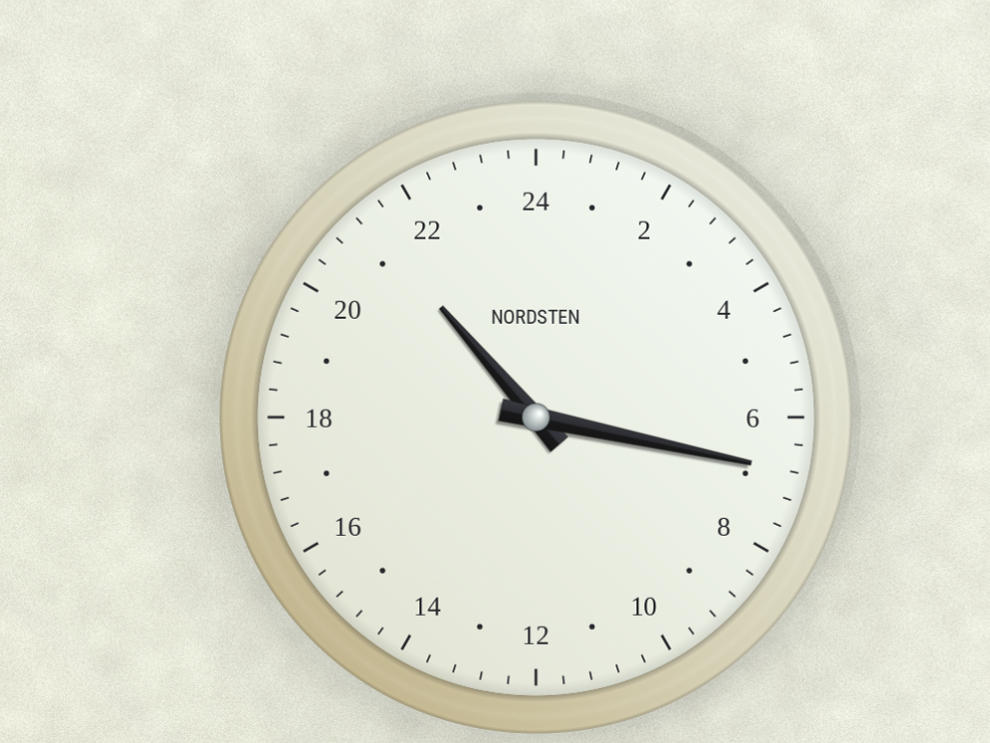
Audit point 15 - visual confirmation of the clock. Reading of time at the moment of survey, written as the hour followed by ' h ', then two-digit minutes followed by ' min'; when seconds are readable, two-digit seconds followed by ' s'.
21 h 17 min
